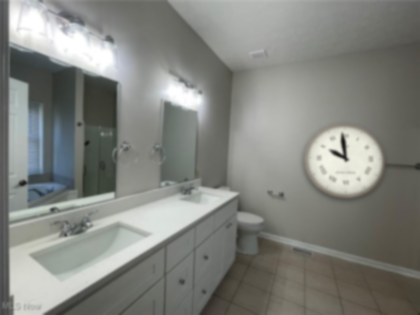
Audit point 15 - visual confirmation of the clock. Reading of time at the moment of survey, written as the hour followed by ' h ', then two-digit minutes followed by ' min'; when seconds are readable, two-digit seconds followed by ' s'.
9 h 59 min
